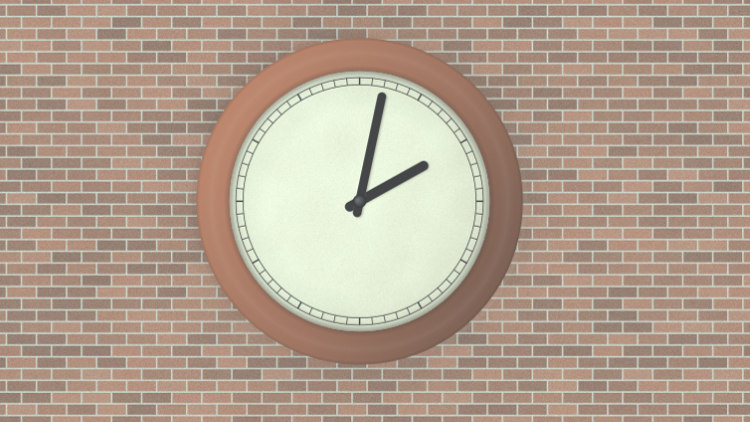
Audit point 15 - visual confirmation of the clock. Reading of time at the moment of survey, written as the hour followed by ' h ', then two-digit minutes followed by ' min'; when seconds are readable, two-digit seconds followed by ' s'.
2 h 02 min
